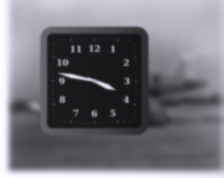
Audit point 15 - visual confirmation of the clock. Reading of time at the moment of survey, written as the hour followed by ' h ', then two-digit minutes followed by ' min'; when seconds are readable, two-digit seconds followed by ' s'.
3 h 47 min
